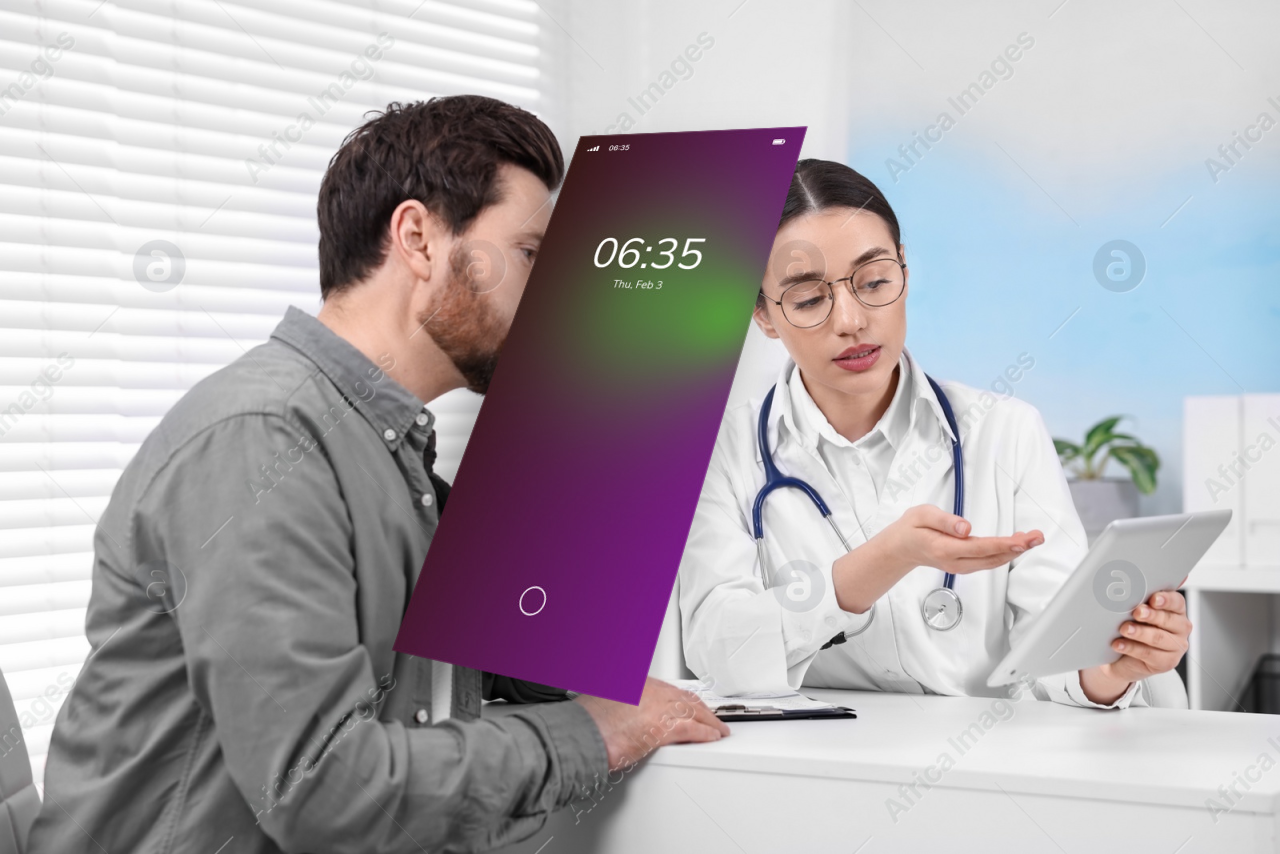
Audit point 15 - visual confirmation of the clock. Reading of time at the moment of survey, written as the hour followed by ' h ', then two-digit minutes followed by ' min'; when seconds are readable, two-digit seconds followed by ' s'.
6 h 35 min
